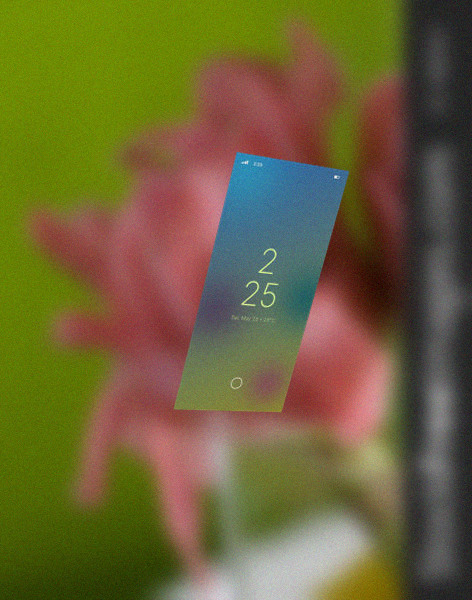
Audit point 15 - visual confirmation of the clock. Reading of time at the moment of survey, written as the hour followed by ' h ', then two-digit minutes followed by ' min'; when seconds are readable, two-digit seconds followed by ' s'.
2 h 25 min
